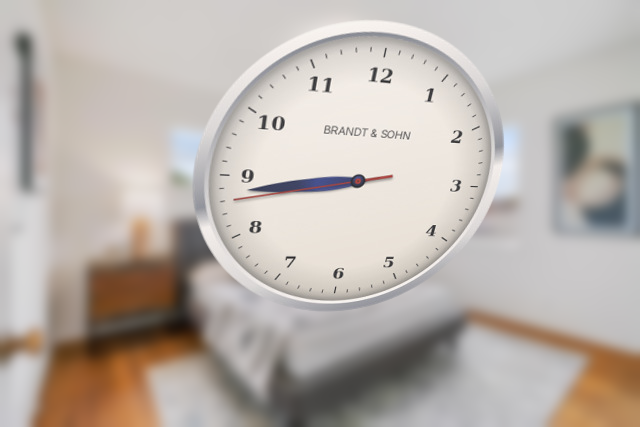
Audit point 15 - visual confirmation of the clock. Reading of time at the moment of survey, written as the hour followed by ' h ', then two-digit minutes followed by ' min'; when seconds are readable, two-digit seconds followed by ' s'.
8 h 43 min 43 s
